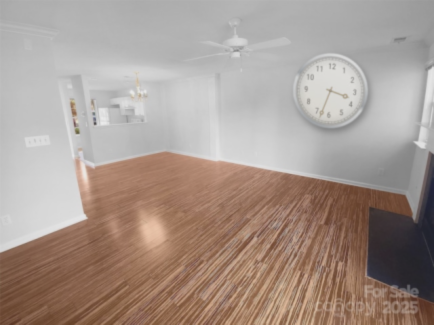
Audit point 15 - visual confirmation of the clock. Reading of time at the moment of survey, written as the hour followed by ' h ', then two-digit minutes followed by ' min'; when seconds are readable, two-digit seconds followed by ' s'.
3 h 33 min
